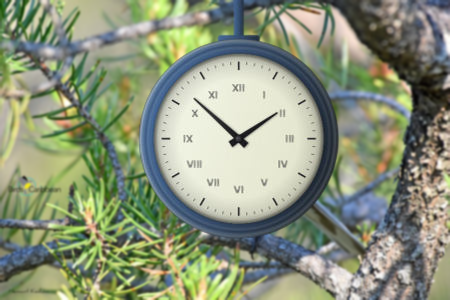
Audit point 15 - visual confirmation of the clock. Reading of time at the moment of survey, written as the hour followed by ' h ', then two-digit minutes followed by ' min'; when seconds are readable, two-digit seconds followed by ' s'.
1 h 52 min
